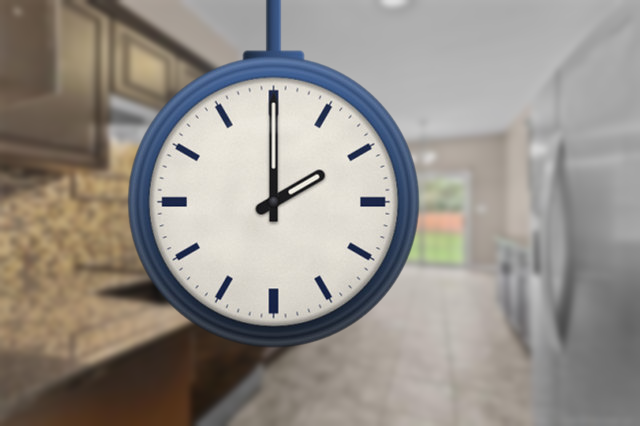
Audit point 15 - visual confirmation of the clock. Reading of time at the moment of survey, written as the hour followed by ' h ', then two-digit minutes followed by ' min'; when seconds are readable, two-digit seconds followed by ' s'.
2 h 00 min
